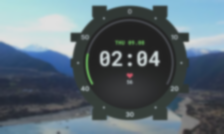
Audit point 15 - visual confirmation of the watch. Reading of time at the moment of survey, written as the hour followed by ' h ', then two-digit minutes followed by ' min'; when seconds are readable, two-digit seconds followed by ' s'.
2 h 04 min
